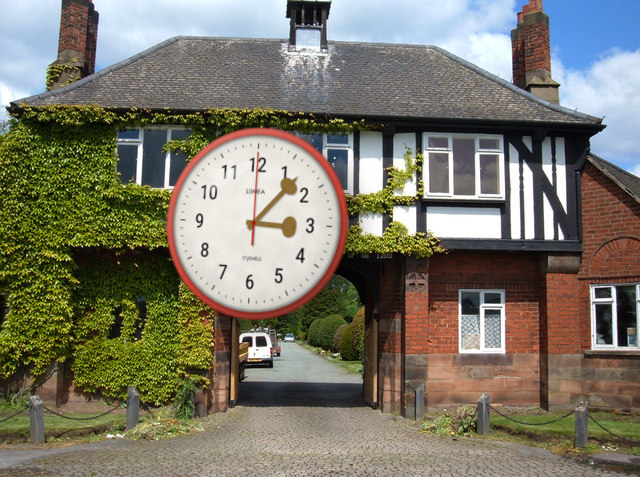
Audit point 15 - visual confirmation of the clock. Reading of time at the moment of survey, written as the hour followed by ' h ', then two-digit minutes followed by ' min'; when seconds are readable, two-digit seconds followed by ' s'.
3 h 07 min 00 s
